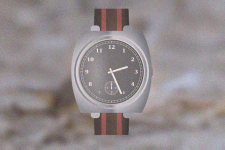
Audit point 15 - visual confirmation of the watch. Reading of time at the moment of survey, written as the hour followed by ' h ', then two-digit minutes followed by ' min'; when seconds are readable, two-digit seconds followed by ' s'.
2 h 26 min
